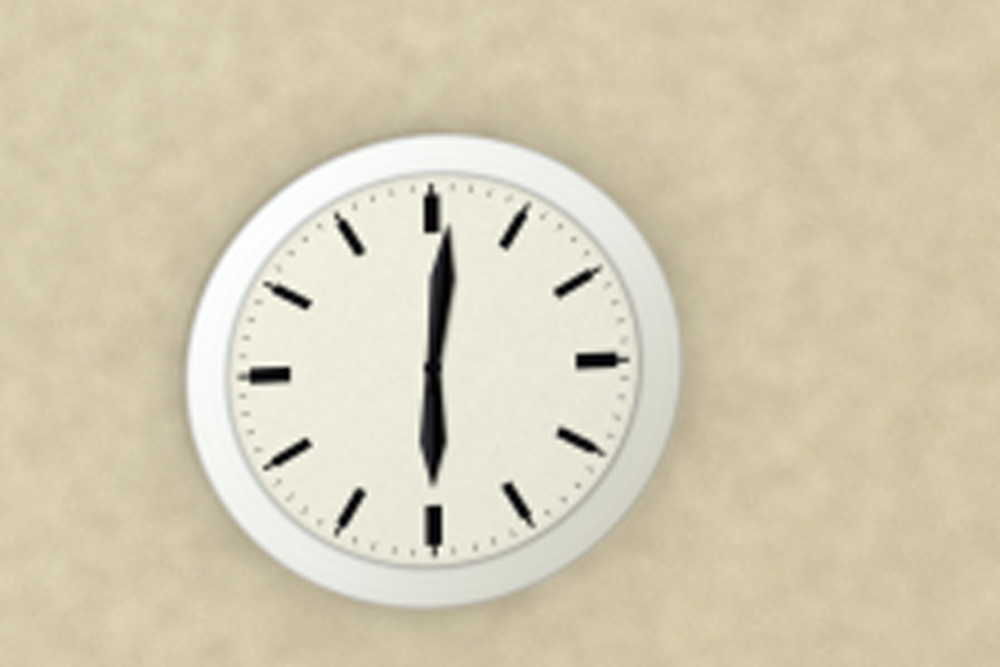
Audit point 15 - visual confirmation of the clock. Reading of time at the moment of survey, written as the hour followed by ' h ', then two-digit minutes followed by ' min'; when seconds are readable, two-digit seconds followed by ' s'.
6 h 01 min
